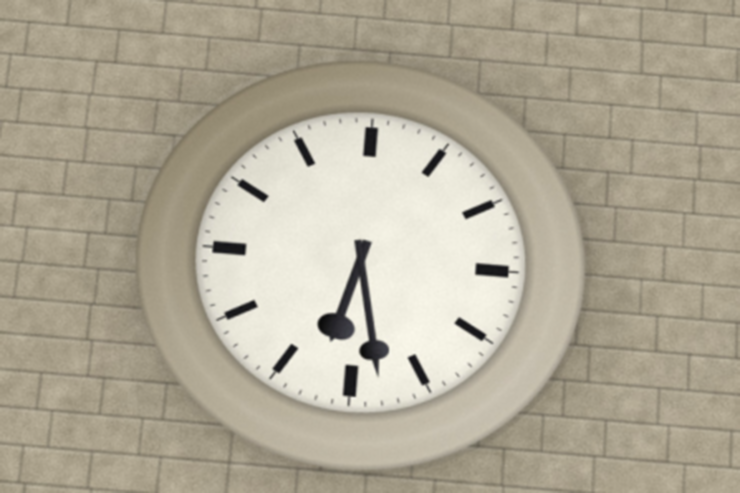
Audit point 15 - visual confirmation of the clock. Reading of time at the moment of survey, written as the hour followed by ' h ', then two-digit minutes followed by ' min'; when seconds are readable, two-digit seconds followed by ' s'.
6 h 28 min
